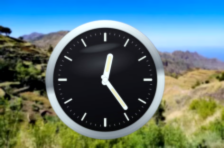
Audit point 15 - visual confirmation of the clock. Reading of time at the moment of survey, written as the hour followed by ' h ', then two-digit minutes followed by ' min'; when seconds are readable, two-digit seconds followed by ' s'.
12 h 24 min
